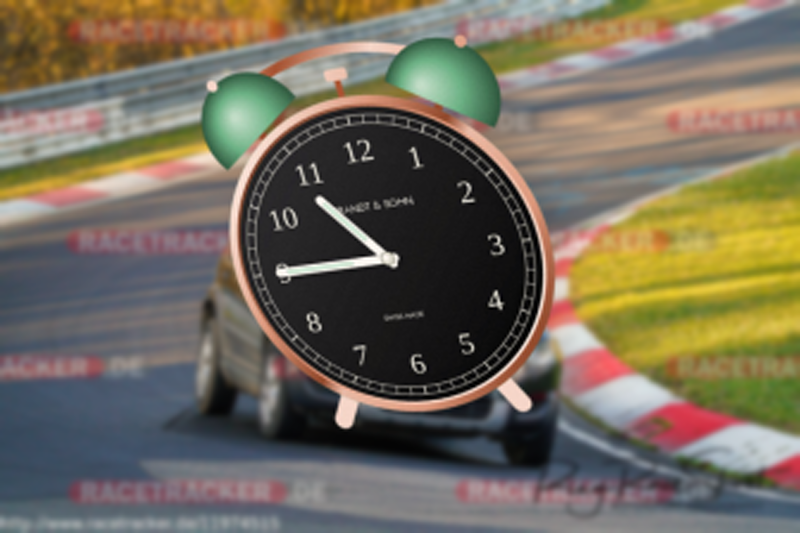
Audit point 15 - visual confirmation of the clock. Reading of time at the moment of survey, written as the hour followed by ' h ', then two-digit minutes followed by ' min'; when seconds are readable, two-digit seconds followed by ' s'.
10 h 45 min
